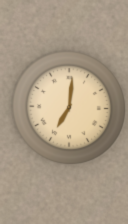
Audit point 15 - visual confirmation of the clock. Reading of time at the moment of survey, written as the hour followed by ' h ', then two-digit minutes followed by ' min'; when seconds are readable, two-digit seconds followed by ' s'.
7 h 01 min
